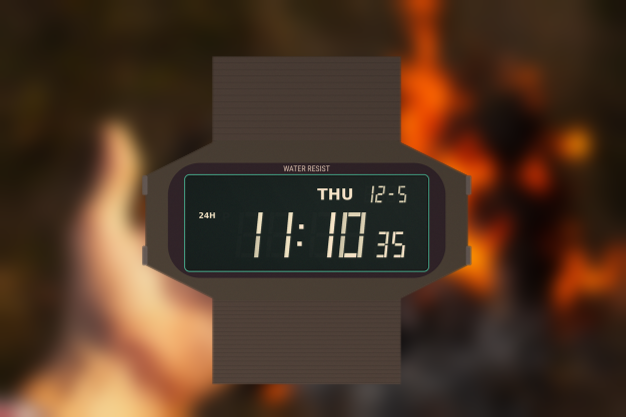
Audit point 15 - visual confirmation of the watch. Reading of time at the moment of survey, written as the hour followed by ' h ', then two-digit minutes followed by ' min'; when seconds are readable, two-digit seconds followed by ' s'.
11 h 10 min 35 s
